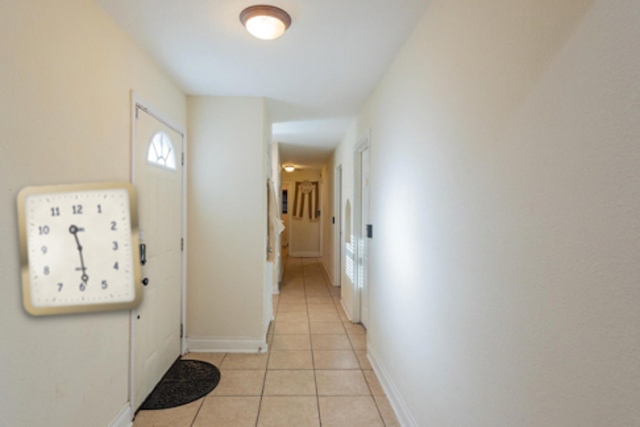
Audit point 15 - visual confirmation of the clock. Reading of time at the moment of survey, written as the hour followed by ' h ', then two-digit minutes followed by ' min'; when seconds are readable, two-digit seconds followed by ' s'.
11 h 29 min
